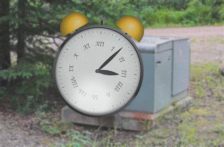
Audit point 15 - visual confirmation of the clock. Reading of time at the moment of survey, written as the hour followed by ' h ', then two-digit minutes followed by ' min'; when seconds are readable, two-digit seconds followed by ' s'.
3 h 07 min
